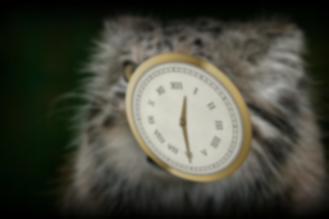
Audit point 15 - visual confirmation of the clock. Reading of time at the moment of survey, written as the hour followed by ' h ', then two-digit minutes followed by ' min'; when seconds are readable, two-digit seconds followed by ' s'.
12 h 30 min
